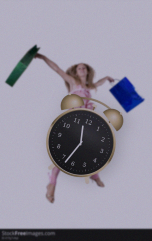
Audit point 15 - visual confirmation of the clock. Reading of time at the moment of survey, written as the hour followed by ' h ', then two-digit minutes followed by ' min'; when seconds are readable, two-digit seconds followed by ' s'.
11 h 33 min
